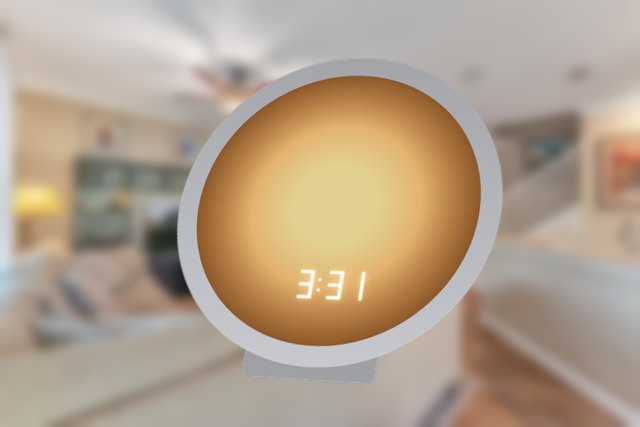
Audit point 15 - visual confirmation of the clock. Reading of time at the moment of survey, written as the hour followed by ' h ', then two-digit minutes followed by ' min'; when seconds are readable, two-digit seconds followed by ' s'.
3 h 31 min
